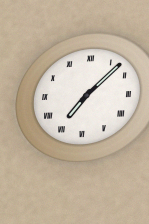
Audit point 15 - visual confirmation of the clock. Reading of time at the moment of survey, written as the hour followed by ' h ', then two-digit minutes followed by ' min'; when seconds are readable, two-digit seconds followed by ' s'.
7 h 07 min
